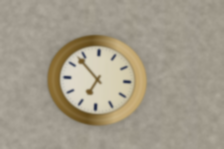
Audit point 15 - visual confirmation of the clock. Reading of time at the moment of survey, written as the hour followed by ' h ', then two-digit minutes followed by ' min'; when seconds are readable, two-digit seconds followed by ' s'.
6 h 53 min
